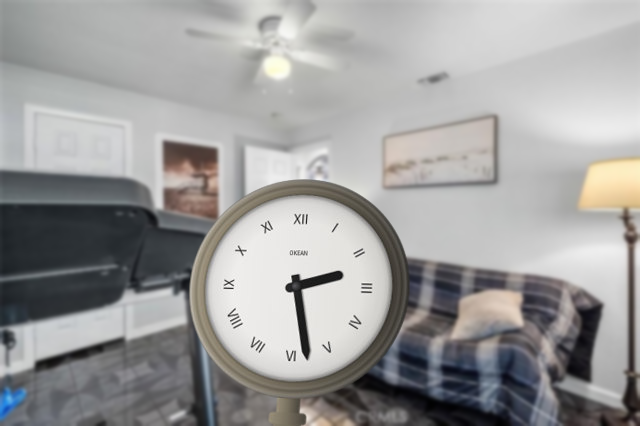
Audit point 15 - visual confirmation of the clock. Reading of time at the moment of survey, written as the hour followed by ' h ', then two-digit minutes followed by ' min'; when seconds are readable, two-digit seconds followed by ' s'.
2 h 28 min
